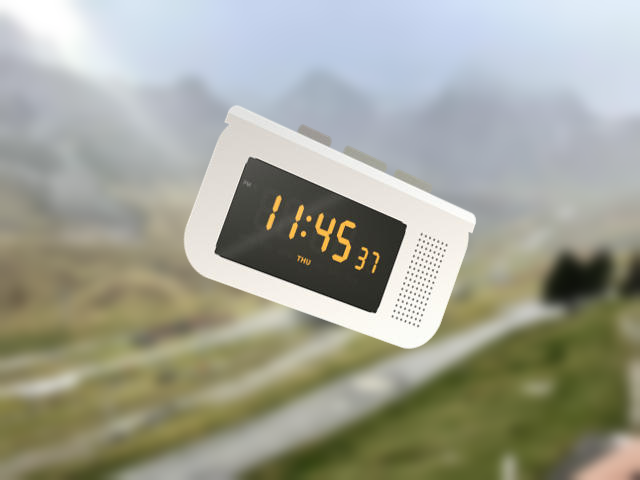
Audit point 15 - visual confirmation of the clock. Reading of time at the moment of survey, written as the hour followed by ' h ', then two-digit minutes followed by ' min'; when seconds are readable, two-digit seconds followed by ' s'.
11 h 45 min 37 s
